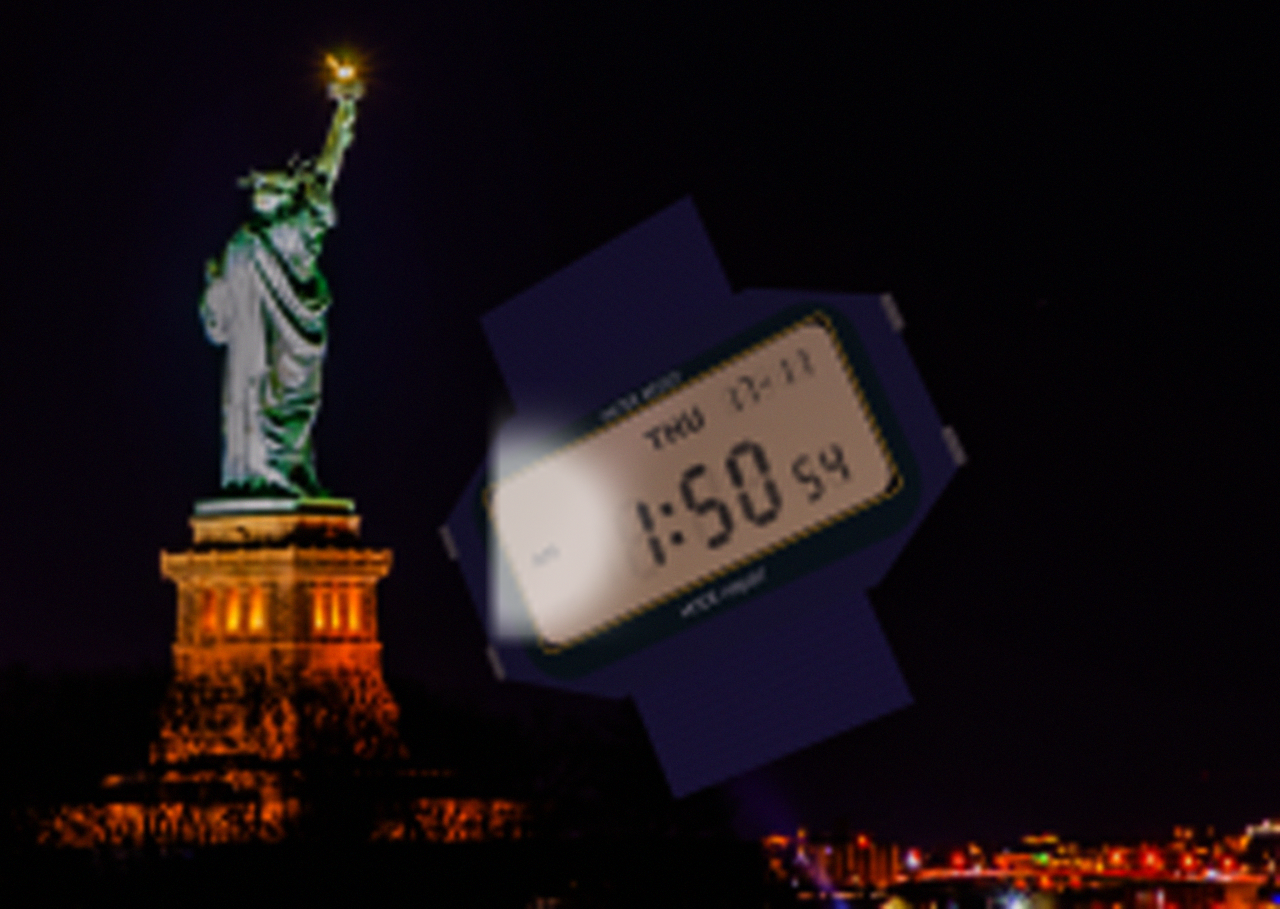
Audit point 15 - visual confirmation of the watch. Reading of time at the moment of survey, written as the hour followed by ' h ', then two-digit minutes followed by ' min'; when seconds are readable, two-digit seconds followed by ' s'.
1 h 50 min 54 s
